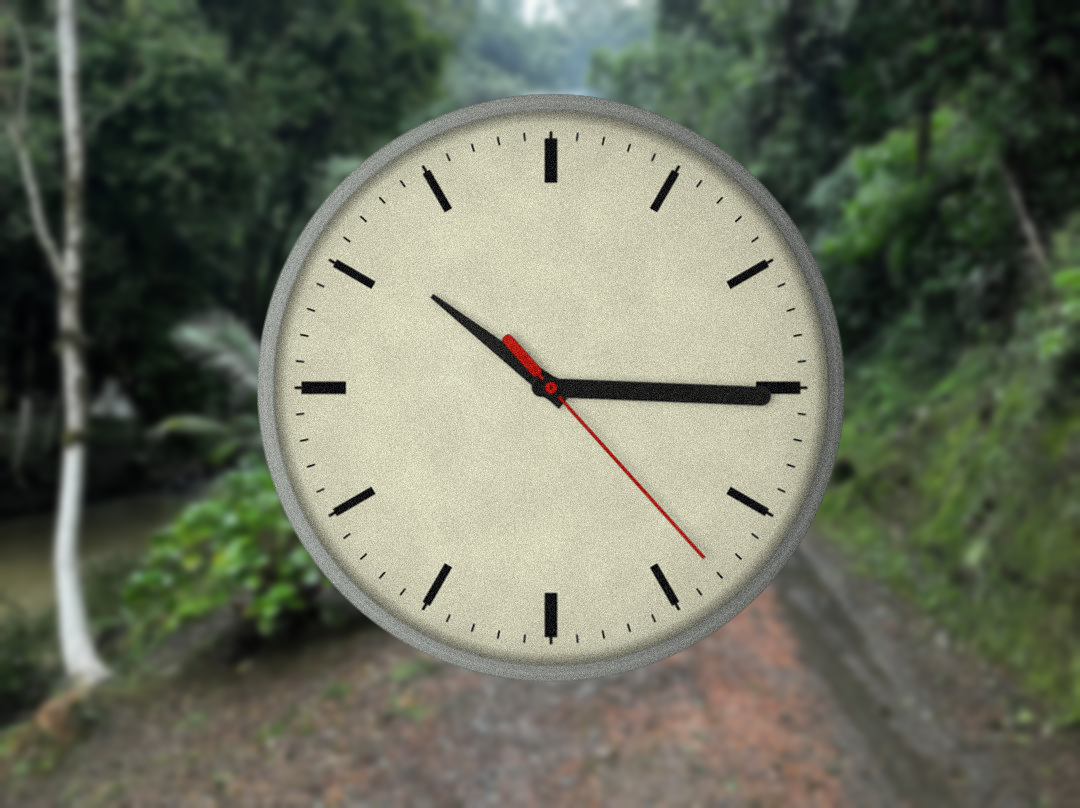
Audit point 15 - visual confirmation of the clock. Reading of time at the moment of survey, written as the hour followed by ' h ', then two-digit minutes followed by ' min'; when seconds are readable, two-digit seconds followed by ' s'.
10 h 15 min 23 s
